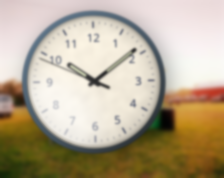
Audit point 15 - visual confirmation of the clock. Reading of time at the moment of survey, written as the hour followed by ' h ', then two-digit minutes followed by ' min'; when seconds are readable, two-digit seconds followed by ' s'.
10 h 08 min 49 s
